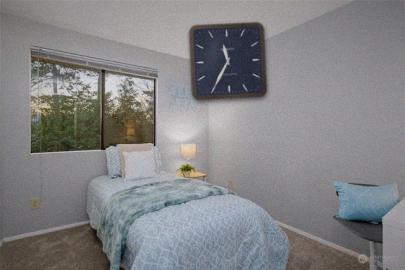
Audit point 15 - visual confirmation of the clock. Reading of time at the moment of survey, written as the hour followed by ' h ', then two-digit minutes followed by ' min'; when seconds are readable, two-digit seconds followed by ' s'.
11 h 35 min
